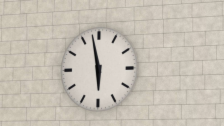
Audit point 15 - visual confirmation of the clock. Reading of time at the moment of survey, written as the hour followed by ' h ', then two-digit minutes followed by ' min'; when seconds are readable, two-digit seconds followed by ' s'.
5 h 58 min
